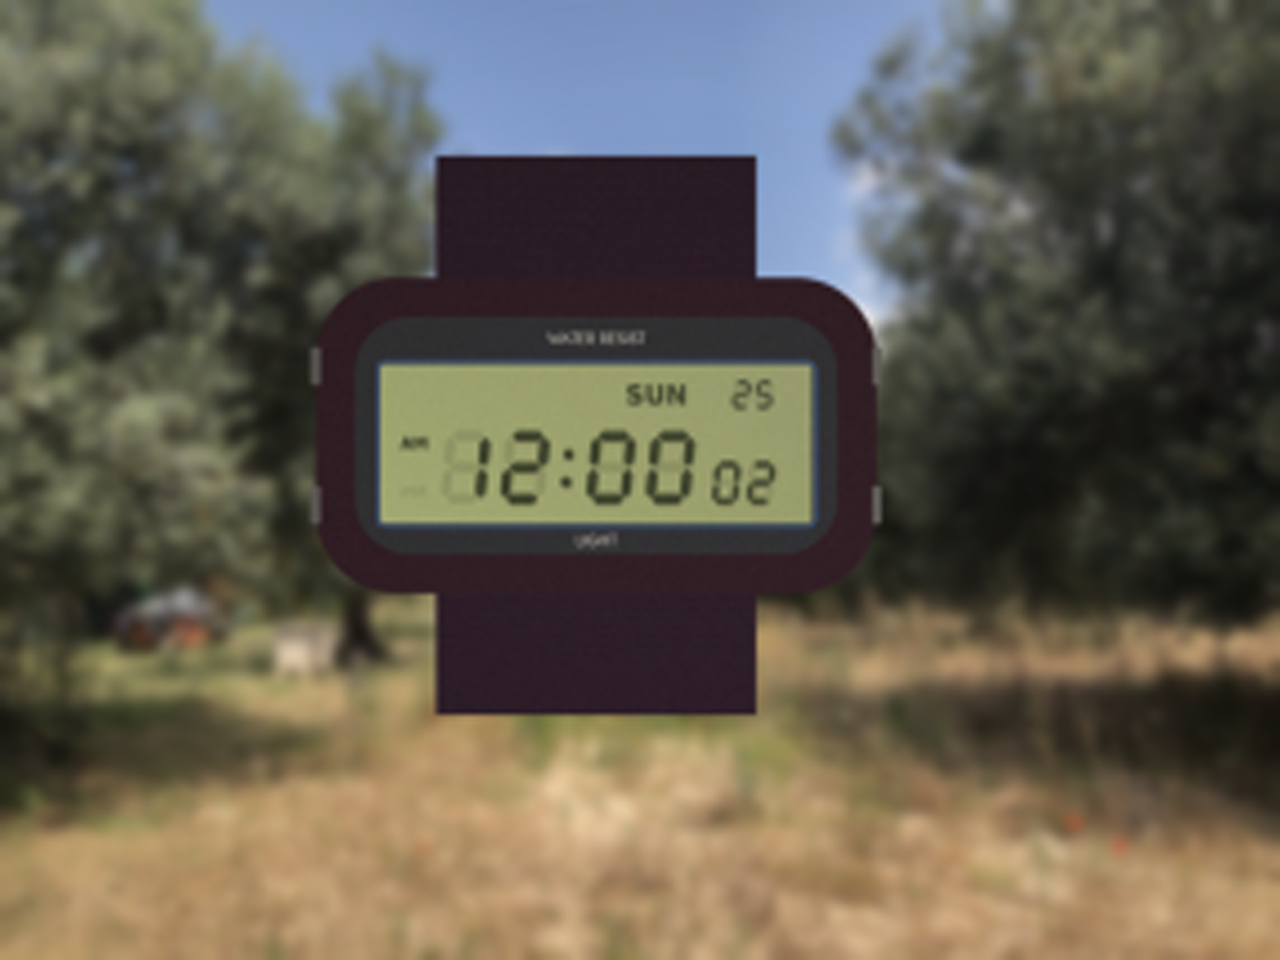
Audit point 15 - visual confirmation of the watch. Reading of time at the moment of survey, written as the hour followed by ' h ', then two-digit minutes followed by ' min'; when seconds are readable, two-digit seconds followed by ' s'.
12 h 00 min 02 s
